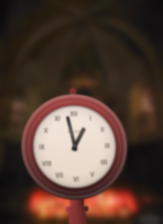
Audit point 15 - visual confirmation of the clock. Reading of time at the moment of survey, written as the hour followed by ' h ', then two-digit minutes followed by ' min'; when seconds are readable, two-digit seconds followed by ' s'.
12 h 58 min
